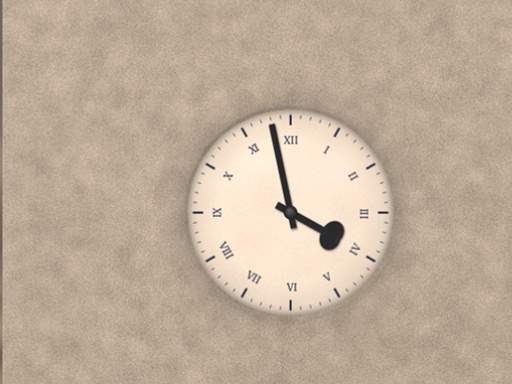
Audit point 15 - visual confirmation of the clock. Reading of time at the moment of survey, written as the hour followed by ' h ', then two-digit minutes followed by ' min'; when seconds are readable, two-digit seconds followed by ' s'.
3 h 58 min
